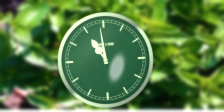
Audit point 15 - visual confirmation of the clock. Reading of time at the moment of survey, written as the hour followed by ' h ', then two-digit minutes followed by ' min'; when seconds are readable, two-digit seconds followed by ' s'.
10 h 59 min
